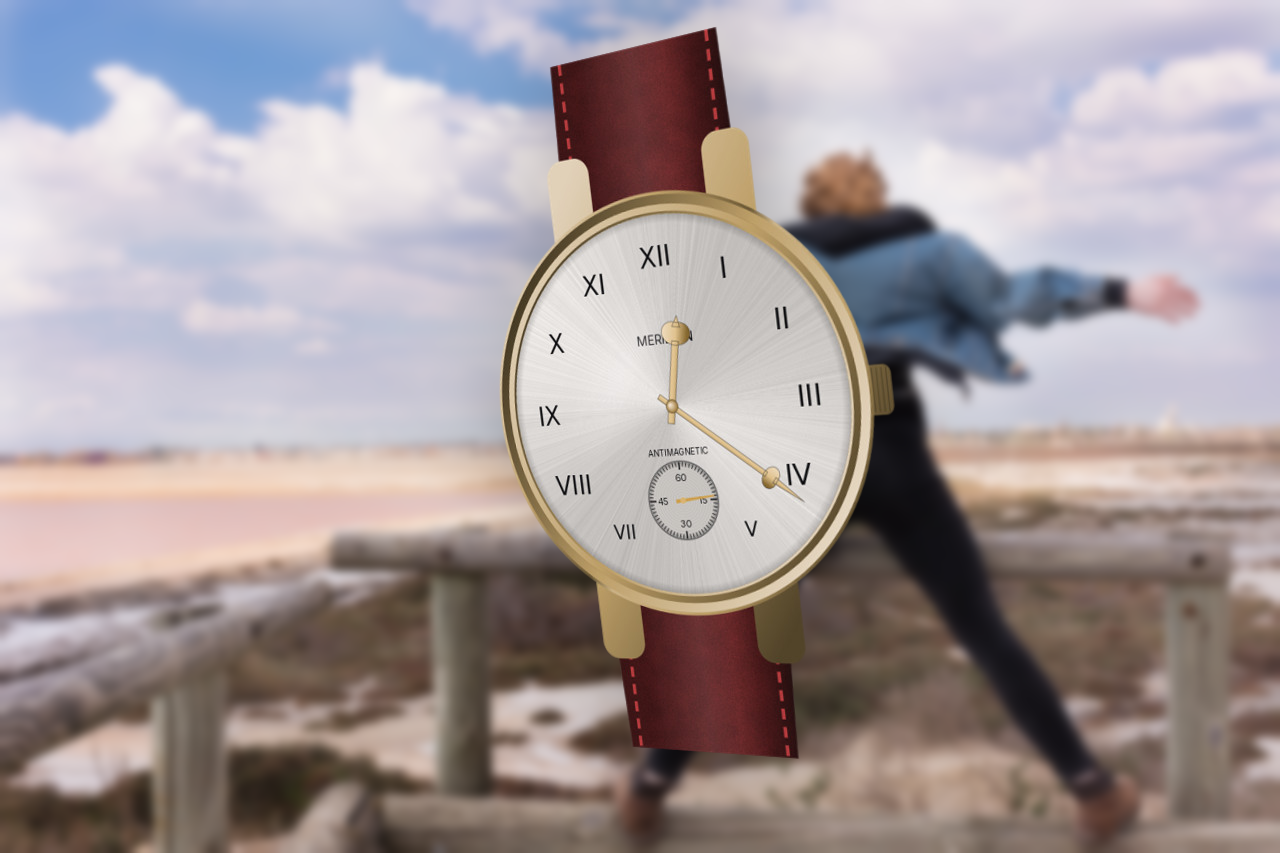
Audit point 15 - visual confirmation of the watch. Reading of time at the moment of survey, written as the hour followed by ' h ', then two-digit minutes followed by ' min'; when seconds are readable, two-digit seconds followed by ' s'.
12 h 21 min 14 s
